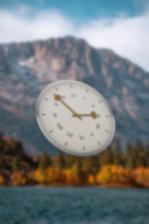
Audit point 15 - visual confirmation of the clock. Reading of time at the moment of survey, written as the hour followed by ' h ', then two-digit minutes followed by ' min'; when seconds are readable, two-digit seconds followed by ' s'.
2 h 53 min
